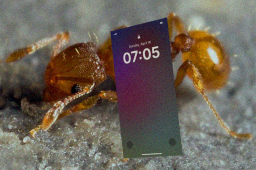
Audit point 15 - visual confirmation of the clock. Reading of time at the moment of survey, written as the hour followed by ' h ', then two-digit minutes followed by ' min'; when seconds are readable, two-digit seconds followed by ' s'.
7 h 05 min
